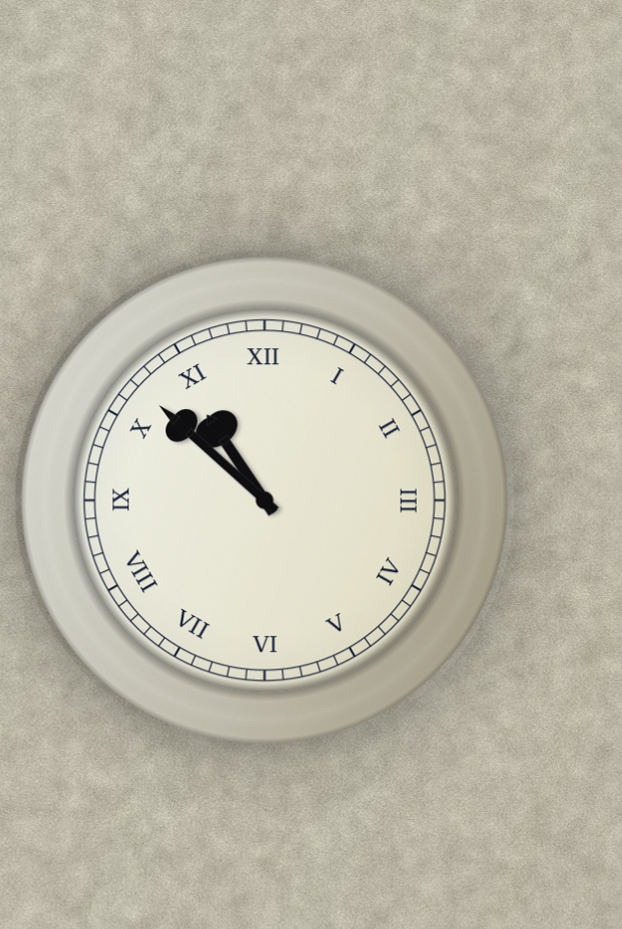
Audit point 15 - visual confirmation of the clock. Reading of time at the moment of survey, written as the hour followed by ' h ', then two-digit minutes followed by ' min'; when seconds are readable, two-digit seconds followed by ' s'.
10 h 52 min
